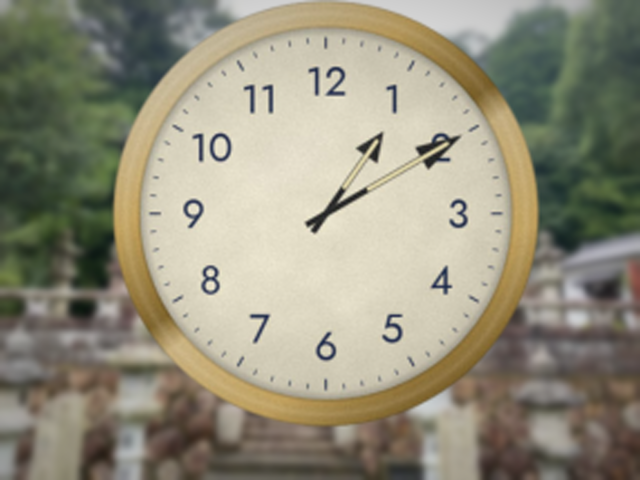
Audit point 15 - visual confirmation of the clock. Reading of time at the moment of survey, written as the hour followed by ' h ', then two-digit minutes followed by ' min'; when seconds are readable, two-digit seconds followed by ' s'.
1 h 10 min
